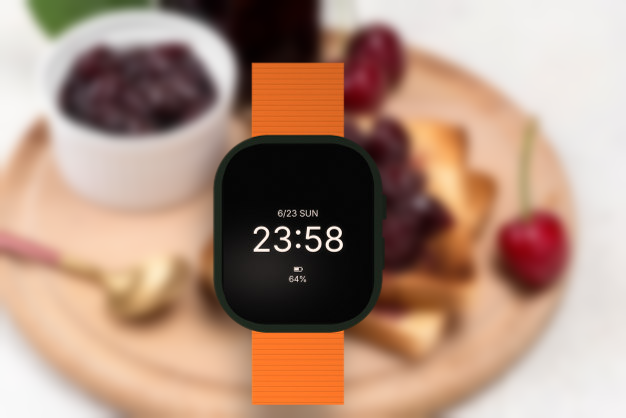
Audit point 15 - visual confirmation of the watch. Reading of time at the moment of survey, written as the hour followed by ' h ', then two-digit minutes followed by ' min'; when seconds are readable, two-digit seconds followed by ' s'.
23 h 58 min
